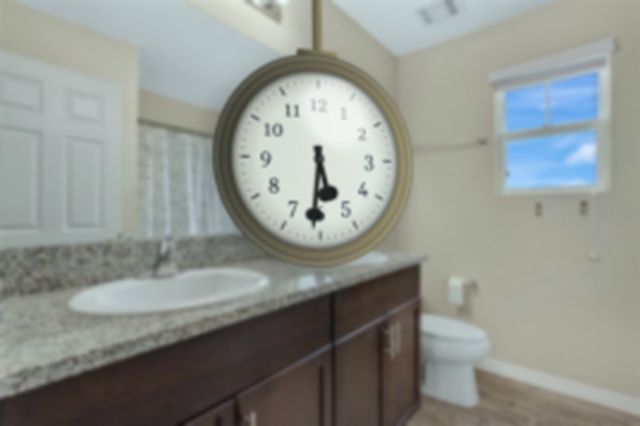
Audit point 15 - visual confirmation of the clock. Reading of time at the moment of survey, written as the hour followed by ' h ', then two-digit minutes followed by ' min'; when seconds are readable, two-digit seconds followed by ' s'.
5 h 31 min
